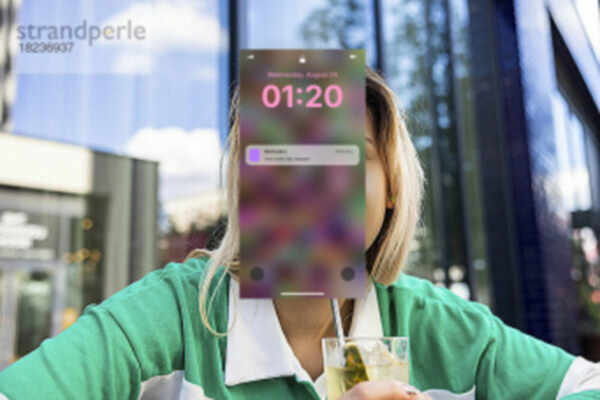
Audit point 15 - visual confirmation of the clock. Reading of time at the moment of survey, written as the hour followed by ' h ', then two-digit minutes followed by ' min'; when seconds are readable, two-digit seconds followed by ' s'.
1 h 20 min
